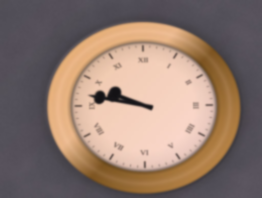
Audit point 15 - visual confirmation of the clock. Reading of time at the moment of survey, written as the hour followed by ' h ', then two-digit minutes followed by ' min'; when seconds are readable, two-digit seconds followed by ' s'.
9 h 47 min
